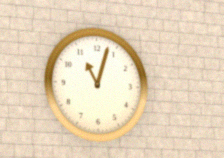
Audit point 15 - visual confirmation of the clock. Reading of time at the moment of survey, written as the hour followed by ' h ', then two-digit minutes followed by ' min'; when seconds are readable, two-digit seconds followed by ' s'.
11 h 03 min
